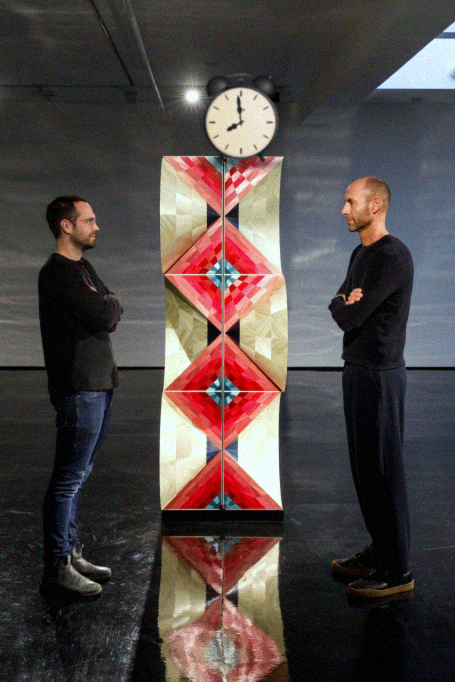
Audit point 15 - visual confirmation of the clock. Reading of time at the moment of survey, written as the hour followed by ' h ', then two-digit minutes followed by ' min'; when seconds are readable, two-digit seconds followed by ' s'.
7 h 59 min
